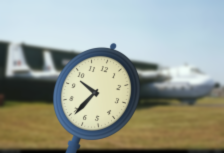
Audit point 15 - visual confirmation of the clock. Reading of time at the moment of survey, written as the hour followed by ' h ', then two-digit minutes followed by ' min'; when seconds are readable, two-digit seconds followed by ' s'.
9 h 34 min
